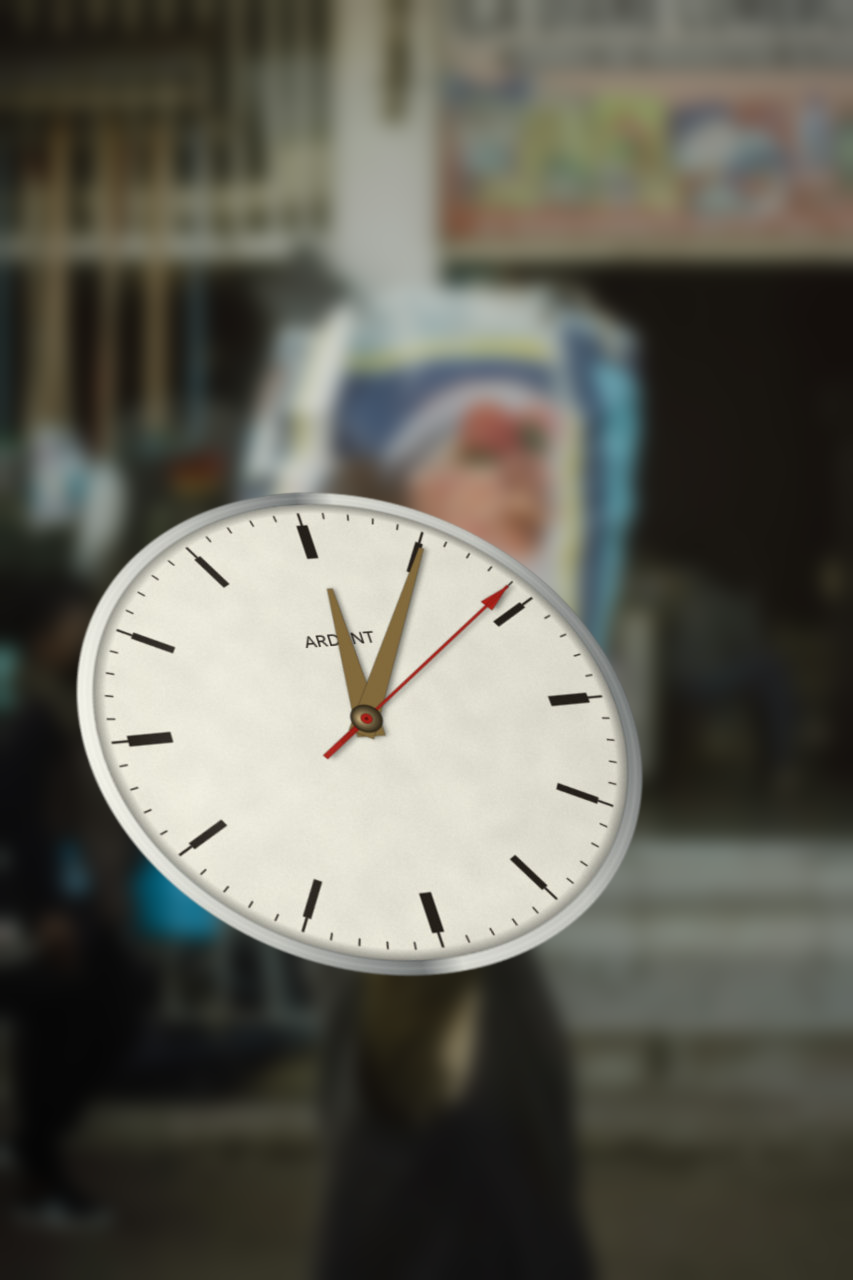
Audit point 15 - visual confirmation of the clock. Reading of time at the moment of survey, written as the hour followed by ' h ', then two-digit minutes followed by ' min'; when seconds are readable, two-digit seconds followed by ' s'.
12 h 05 min 09 s
